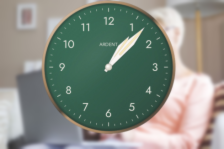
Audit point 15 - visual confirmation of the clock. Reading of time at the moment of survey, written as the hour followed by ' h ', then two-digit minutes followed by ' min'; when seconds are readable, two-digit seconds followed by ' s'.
1 h 07 min
